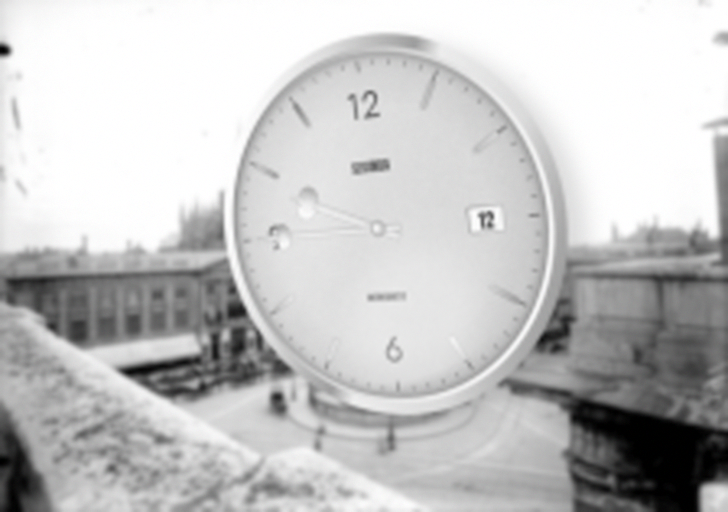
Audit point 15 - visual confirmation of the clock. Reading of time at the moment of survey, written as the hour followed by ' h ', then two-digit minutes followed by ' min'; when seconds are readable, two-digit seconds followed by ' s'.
9 h 45 min
